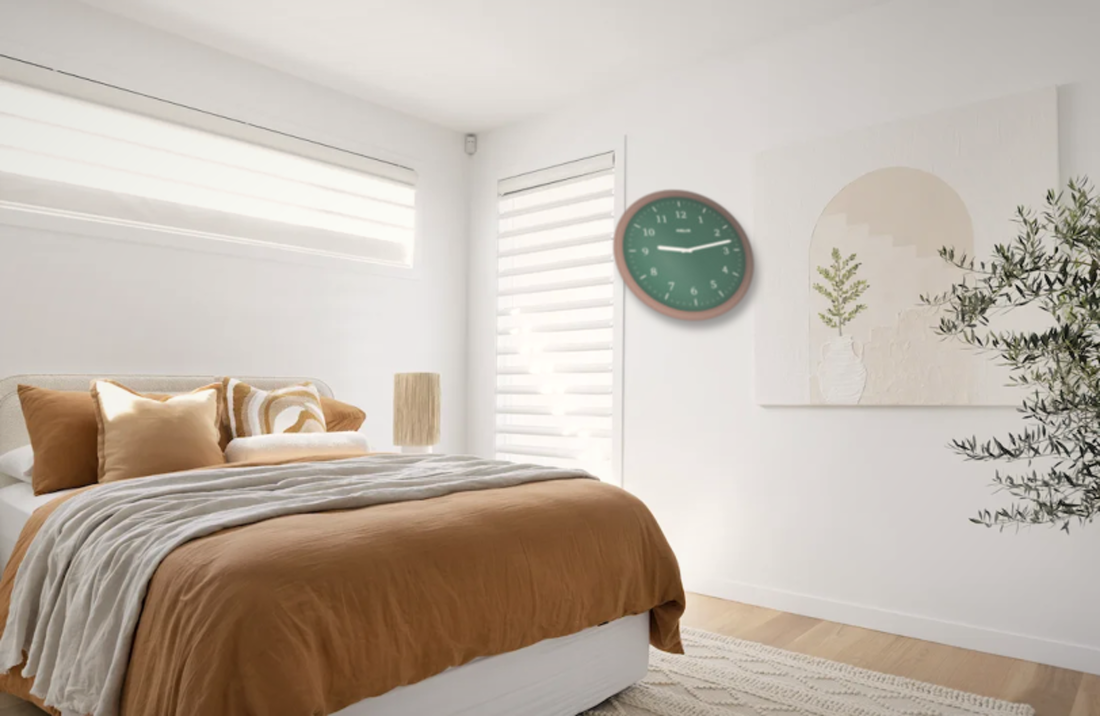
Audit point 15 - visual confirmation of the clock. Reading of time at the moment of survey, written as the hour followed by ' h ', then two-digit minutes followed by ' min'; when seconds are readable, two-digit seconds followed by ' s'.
9 h 13 min
